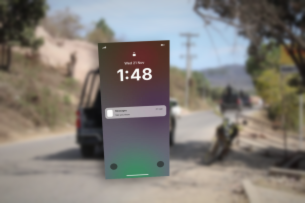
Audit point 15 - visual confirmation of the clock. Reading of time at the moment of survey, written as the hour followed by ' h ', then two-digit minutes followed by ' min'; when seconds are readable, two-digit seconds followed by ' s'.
1 h 48 min
